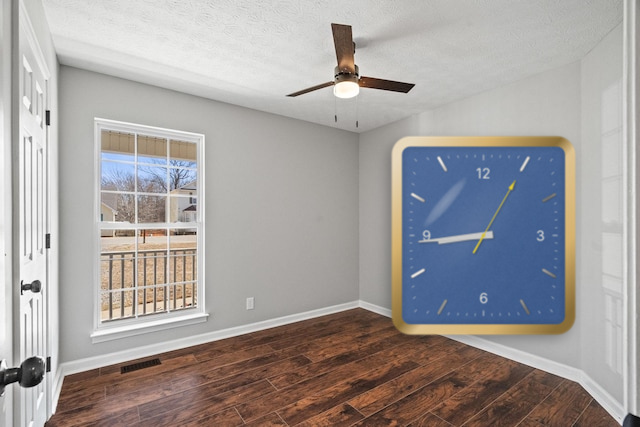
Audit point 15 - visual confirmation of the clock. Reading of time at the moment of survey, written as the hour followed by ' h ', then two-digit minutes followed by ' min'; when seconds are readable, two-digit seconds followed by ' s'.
8 h 44 min 05 s
